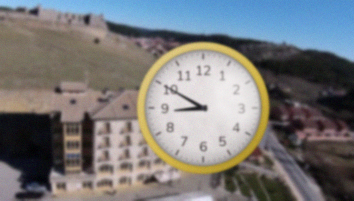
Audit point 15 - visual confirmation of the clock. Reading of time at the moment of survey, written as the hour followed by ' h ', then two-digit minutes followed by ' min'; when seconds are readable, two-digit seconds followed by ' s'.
8 h 50 min
